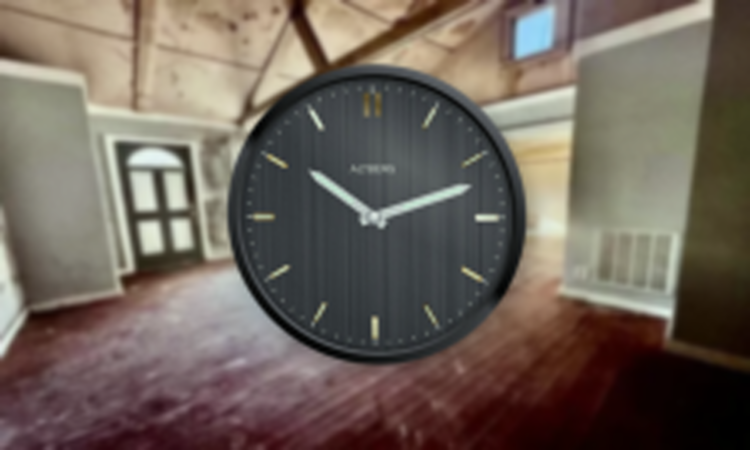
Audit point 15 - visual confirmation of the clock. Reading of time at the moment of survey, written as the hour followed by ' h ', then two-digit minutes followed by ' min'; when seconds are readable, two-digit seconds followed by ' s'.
10 h 12 min
